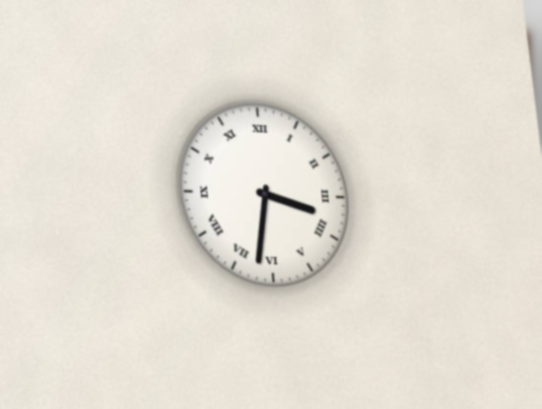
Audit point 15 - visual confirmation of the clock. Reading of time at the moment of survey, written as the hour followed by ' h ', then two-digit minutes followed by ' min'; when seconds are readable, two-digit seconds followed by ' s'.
3 h 32 min
